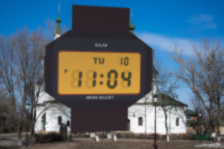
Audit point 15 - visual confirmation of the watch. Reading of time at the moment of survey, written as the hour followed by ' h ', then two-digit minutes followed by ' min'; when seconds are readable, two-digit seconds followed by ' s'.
11 h 04 min
